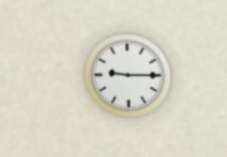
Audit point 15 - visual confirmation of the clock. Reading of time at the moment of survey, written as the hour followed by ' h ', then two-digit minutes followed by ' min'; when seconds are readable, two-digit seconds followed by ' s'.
9 h 15 min
